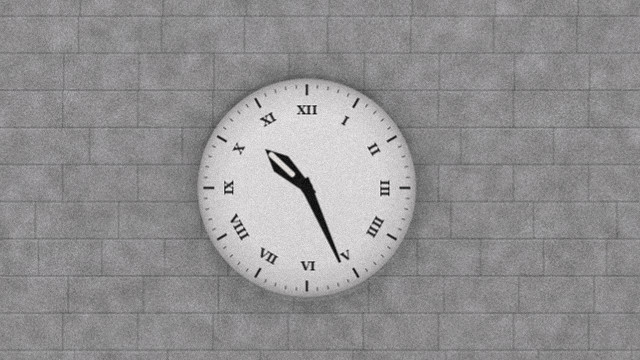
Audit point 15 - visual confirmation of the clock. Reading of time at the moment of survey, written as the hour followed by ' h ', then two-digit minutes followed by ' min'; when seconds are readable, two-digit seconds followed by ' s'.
10 h 26 min
